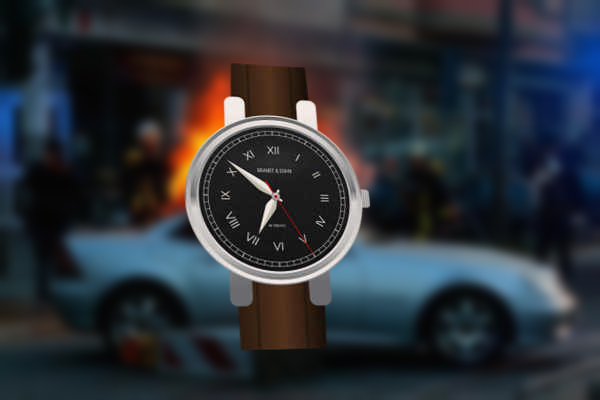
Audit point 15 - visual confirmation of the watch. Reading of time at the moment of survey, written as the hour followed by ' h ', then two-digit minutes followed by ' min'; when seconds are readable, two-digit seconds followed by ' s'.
6 h 51 min 25 s
